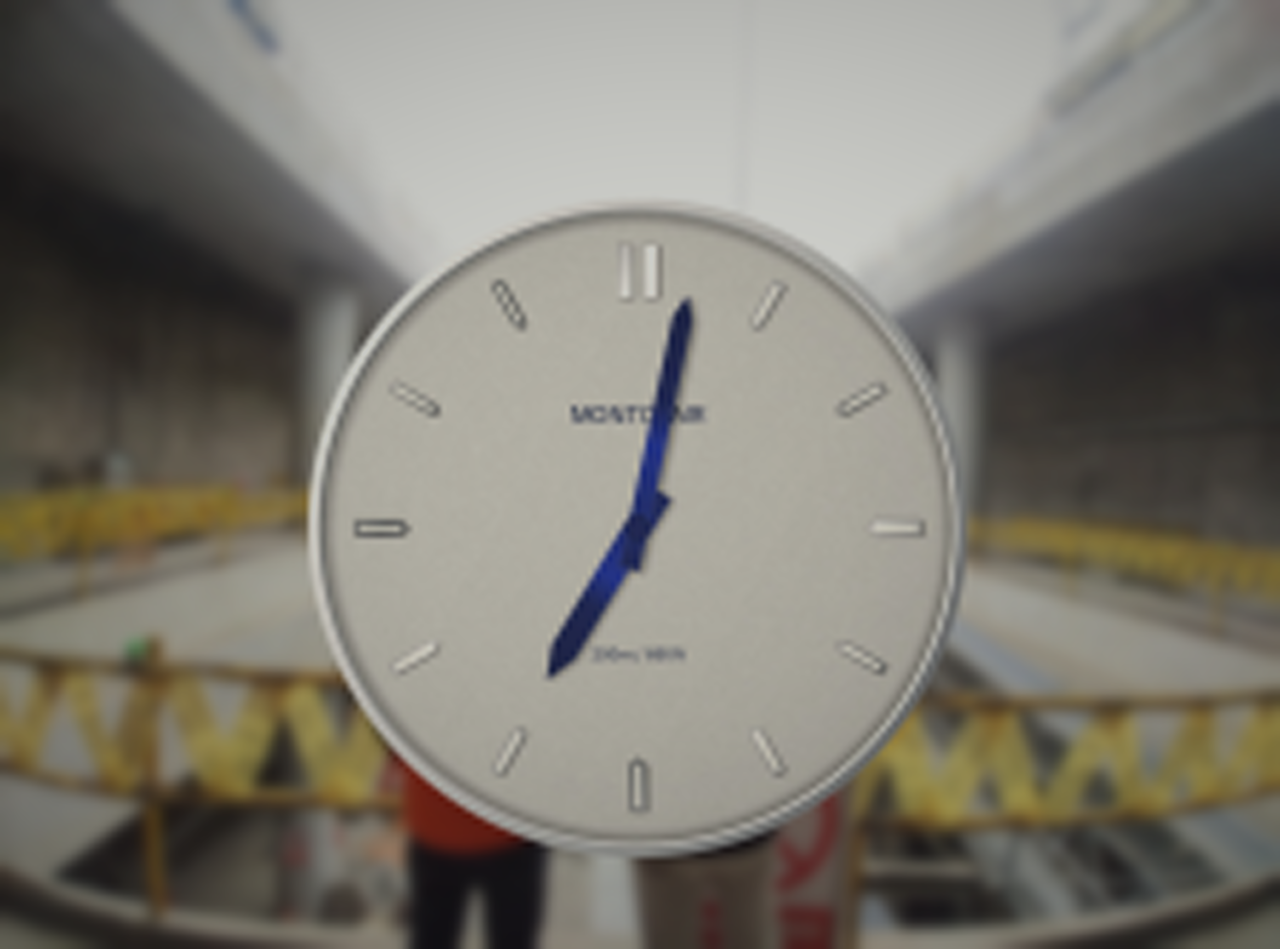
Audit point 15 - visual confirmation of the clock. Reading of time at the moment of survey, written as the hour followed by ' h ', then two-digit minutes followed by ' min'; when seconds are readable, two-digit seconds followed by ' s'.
7 h 02 min
